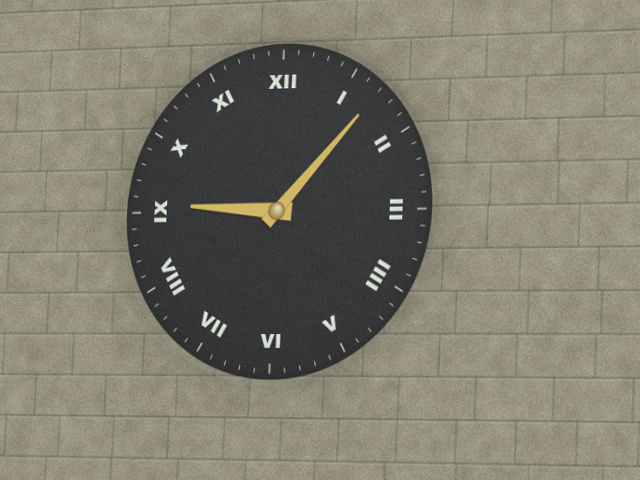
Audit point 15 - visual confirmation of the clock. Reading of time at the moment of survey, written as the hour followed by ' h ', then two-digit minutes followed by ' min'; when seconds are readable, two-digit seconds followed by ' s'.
9 h 07 min
